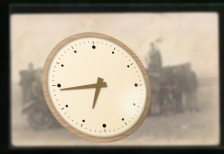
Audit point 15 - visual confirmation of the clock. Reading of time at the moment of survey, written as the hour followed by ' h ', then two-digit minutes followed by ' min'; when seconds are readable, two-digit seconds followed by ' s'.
6 h 44 min
